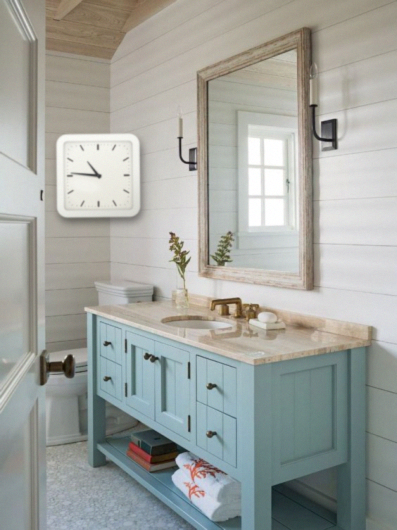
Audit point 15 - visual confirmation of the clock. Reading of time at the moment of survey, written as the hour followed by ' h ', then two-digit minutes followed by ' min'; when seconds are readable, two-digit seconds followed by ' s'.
10 h 46 min
